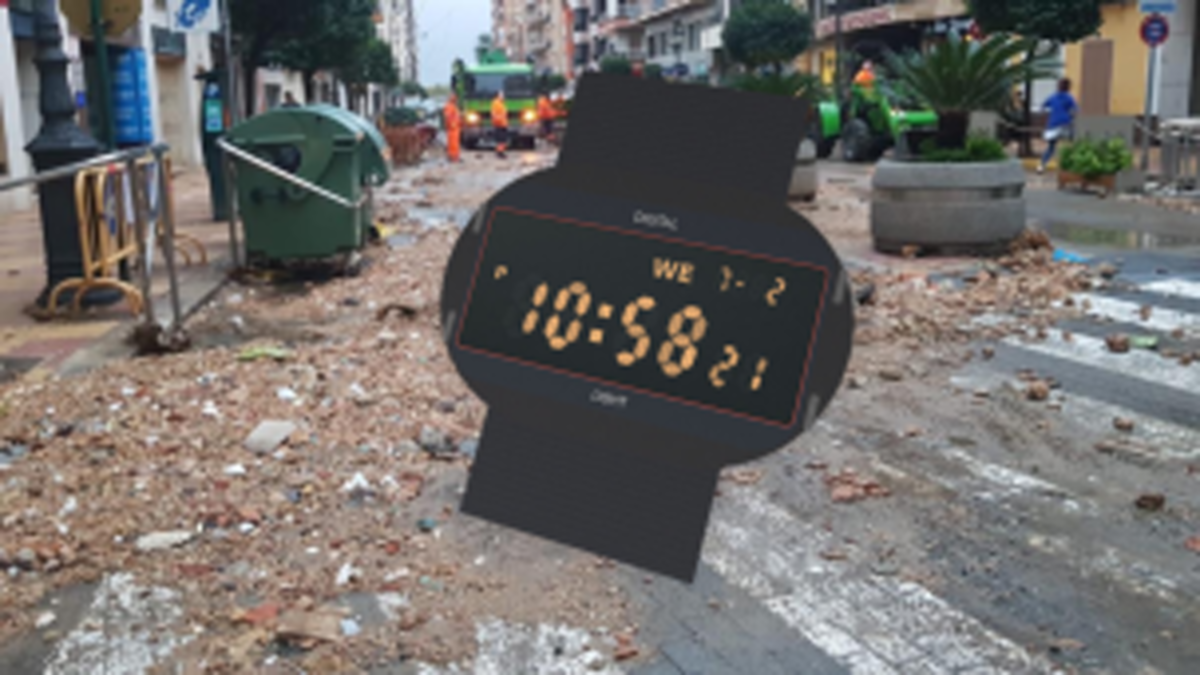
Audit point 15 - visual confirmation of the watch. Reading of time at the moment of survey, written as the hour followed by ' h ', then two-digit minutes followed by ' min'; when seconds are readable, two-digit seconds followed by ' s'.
10 h 58 min 21 s
